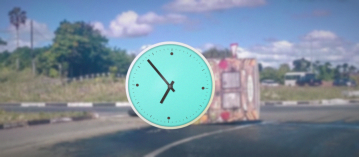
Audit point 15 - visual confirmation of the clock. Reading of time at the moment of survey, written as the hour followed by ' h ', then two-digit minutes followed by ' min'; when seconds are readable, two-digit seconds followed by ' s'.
6 h 53 min
